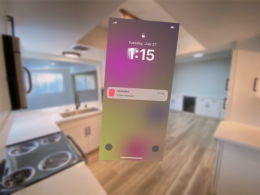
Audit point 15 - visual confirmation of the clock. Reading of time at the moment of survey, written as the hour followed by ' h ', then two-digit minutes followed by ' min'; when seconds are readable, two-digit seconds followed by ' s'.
1 h 15 min
